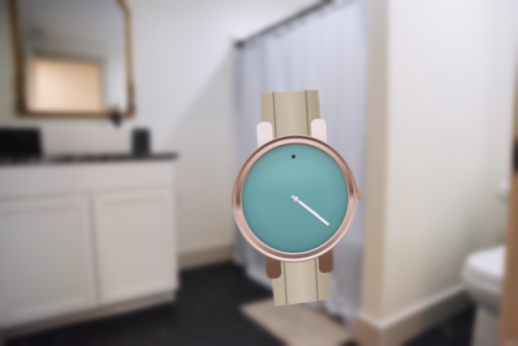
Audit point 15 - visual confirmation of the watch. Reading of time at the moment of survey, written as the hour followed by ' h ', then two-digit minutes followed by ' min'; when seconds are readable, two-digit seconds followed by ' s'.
4 h 22 min
